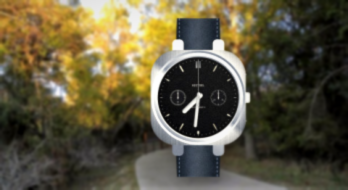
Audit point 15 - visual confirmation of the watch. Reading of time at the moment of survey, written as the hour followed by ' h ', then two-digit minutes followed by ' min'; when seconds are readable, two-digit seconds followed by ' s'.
7 h 31 min
